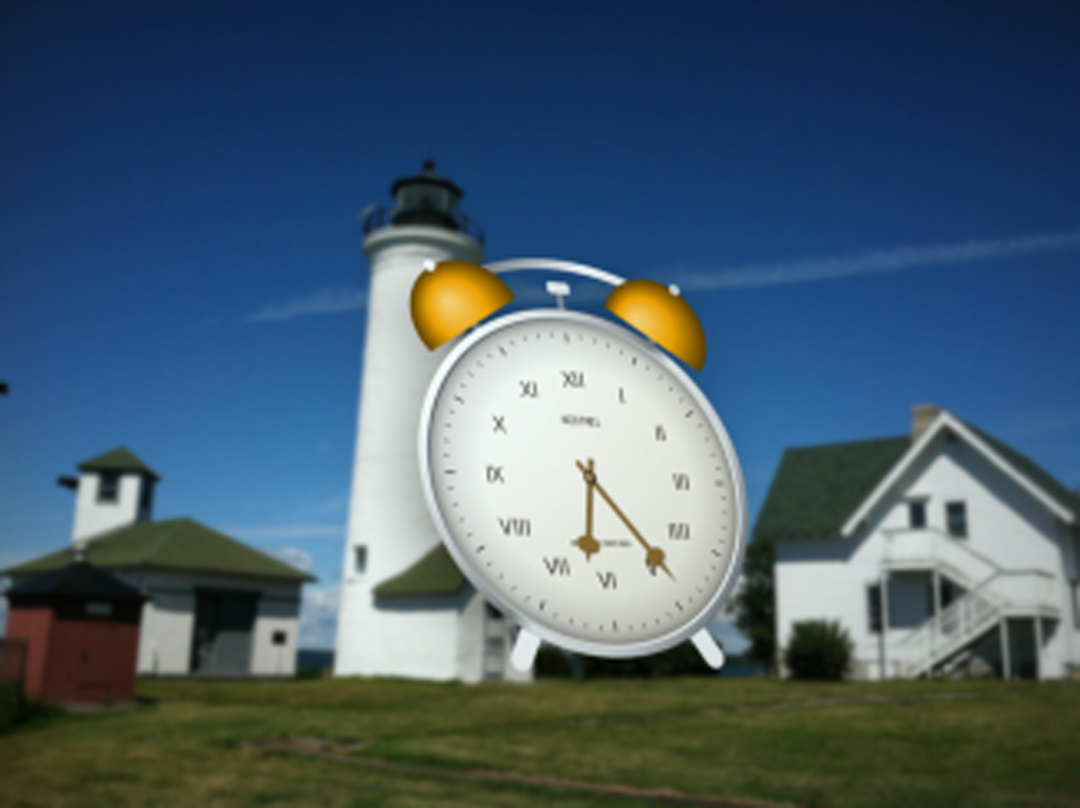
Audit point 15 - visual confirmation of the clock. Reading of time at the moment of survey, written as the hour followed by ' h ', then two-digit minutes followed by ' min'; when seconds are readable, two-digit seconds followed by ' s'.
6 h 24 min
